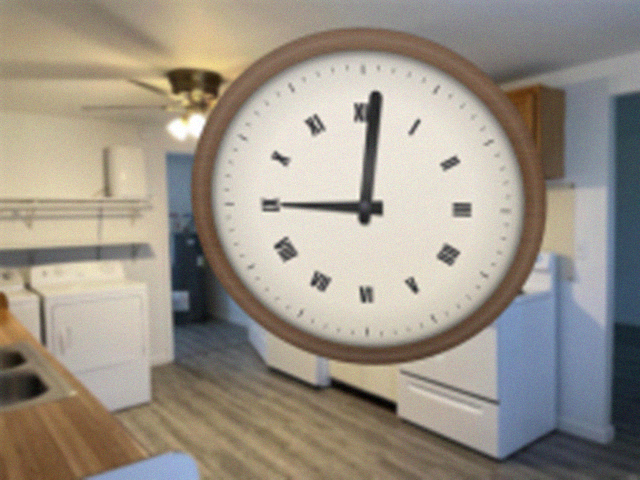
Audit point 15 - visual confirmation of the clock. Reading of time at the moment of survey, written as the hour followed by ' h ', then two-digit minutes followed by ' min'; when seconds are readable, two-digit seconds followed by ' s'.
9 h 01 min
